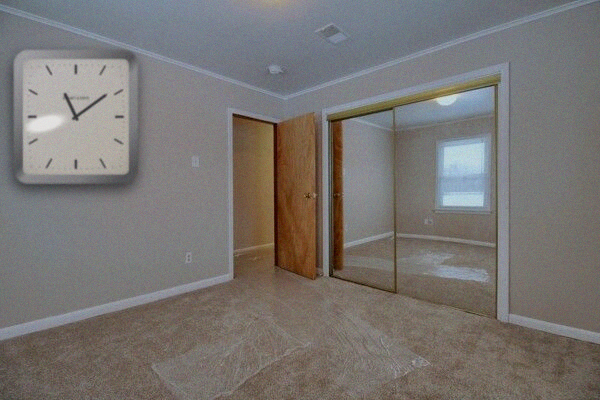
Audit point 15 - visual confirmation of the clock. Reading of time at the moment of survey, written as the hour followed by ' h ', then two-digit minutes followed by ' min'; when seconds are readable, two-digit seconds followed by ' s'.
11 h 09 min
